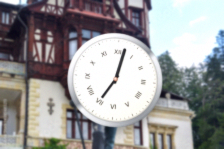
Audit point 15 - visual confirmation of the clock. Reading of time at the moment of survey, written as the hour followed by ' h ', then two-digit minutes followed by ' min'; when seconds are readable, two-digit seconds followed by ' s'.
7 h 02 min
